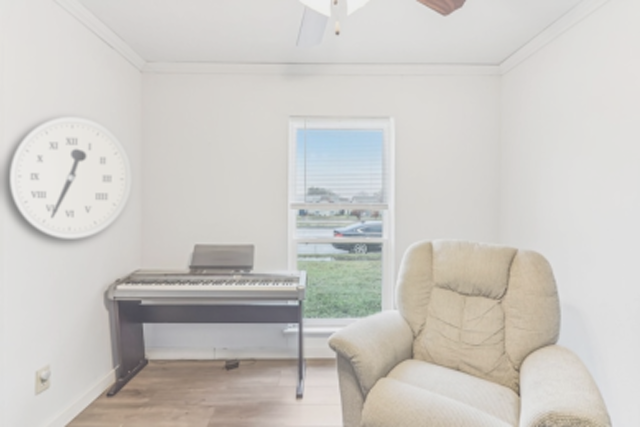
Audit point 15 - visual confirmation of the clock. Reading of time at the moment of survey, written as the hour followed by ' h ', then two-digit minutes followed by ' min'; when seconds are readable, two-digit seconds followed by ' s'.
12 h 34 min
